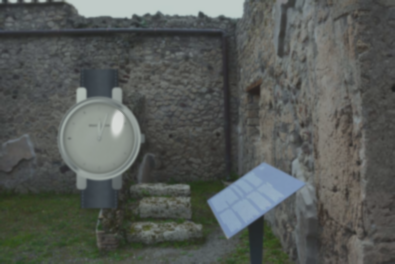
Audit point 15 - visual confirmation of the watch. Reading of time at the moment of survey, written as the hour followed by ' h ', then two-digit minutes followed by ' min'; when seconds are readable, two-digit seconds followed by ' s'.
12 h 03 min
